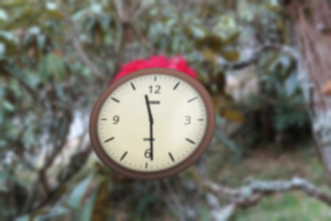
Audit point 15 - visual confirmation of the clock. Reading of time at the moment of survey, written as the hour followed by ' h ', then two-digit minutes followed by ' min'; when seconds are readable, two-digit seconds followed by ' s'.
11 h 29 min
